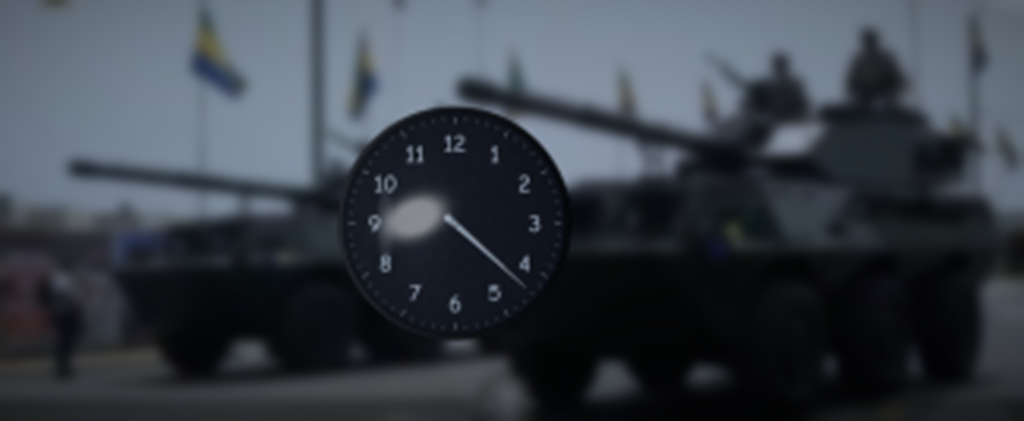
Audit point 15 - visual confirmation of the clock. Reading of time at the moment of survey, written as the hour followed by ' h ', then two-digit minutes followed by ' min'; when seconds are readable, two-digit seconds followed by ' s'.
4 h 22 min
